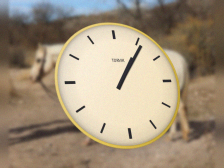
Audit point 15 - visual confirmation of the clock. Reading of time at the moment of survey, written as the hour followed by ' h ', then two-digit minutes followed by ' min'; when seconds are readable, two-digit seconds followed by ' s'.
1 h 06 min
